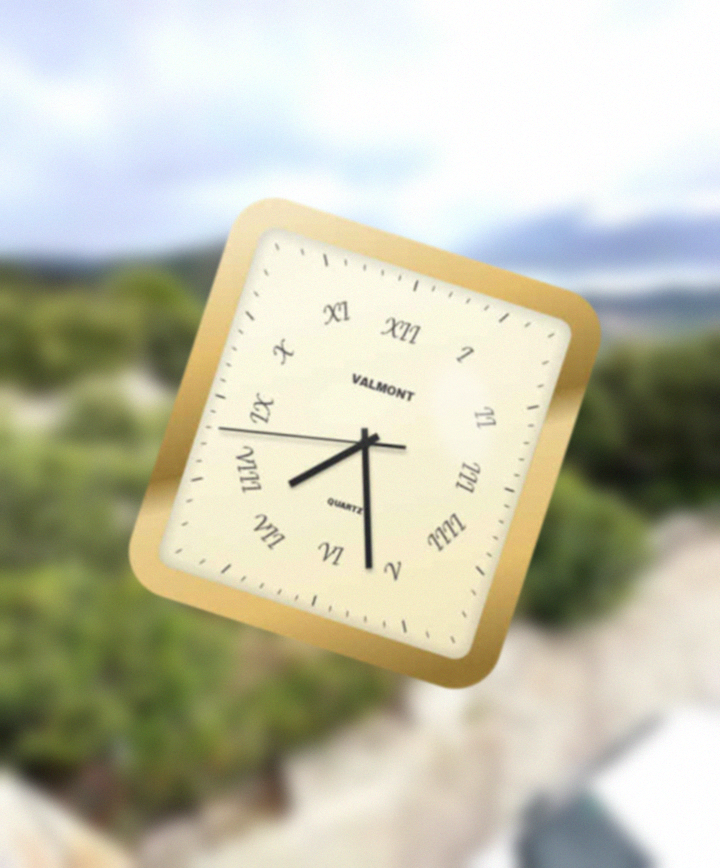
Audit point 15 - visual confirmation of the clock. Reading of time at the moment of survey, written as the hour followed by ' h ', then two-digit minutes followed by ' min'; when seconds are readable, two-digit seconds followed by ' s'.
7 h 26 min 43 s
